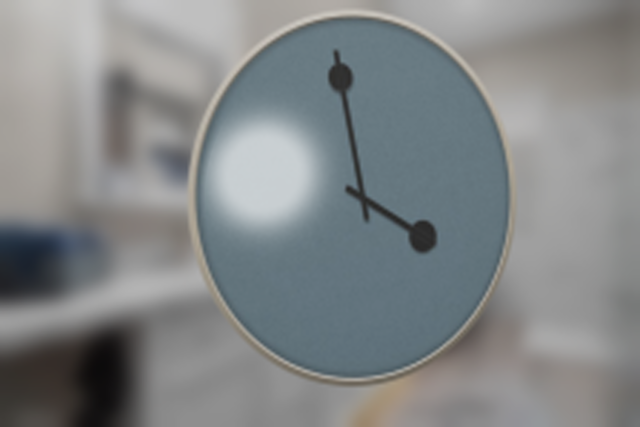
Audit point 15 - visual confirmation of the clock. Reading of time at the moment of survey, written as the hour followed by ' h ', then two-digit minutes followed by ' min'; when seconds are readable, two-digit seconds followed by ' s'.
3 h 58 min
